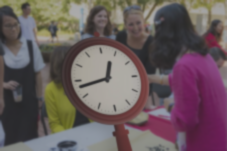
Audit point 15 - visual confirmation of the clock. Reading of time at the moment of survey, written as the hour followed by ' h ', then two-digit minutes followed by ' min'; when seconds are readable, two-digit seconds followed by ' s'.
12 h 43 min
